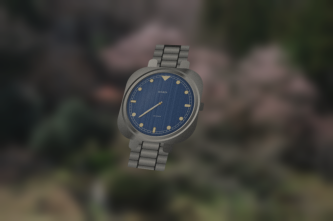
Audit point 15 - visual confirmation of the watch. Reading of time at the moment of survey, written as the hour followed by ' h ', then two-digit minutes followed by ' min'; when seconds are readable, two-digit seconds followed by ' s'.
7 h 38 min
